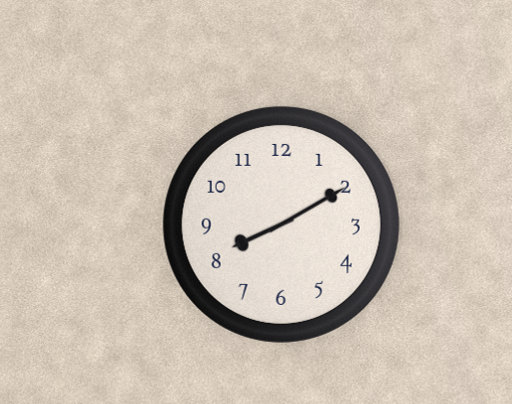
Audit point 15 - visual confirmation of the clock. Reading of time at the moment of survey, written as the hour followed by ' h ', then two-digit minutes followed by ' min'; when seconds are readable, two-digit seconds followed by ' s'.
8 h 10 min
